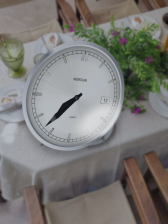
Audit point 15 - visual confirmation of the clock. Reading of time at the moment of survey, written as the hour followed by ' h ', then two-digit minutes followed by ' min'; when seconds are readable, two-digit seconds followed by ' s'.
7 h 37 min
